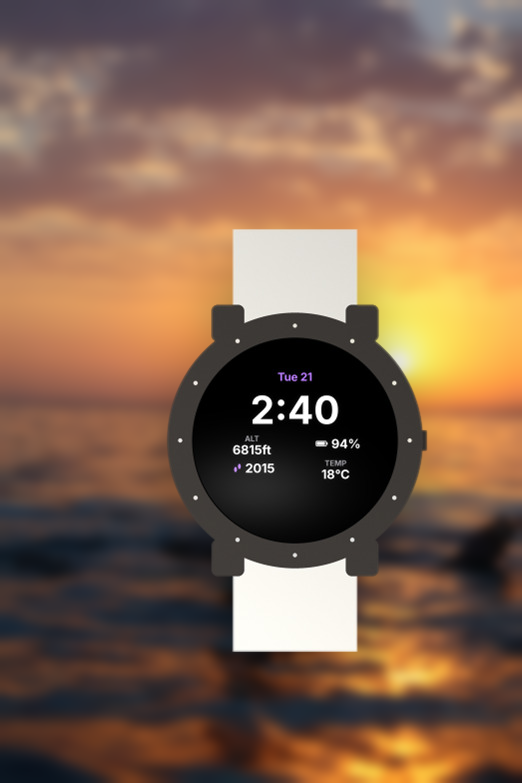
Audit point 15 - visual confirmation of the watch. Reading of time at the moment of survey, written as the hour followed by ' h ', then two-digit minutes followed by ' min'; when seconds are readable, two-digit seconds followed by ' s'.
2 h 40 min
